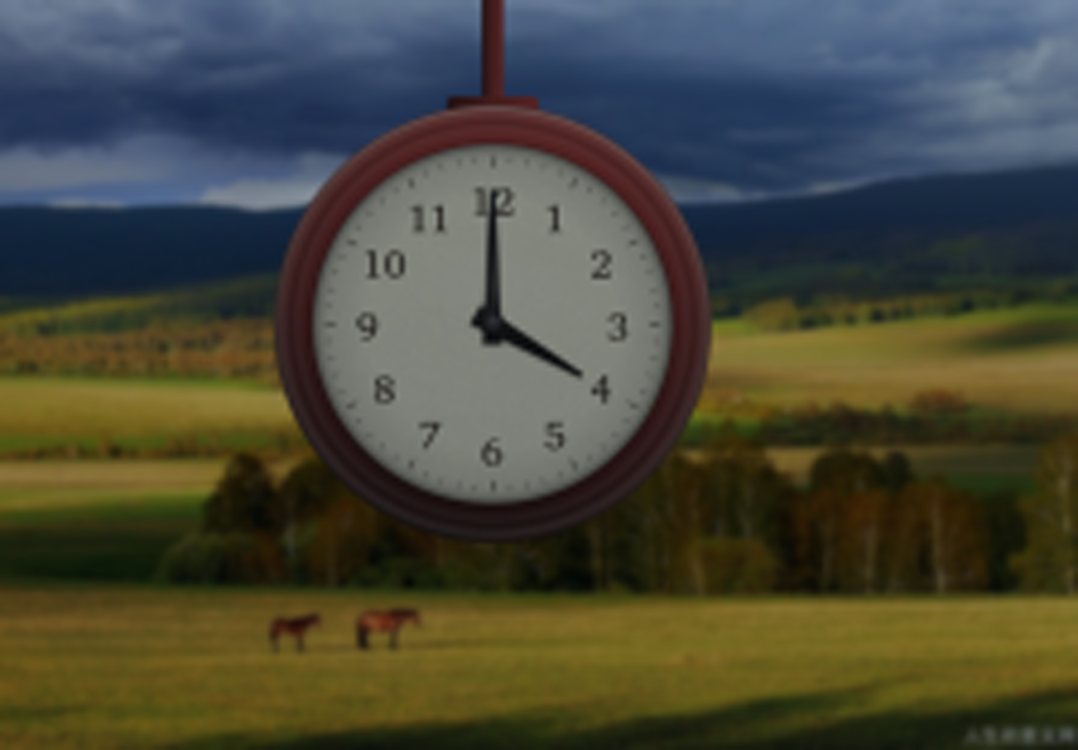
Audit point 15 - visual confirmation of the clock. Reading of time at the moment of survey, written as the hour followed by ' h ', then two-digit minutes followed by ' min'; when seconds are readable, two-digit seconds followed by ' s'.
4 h 00 min
